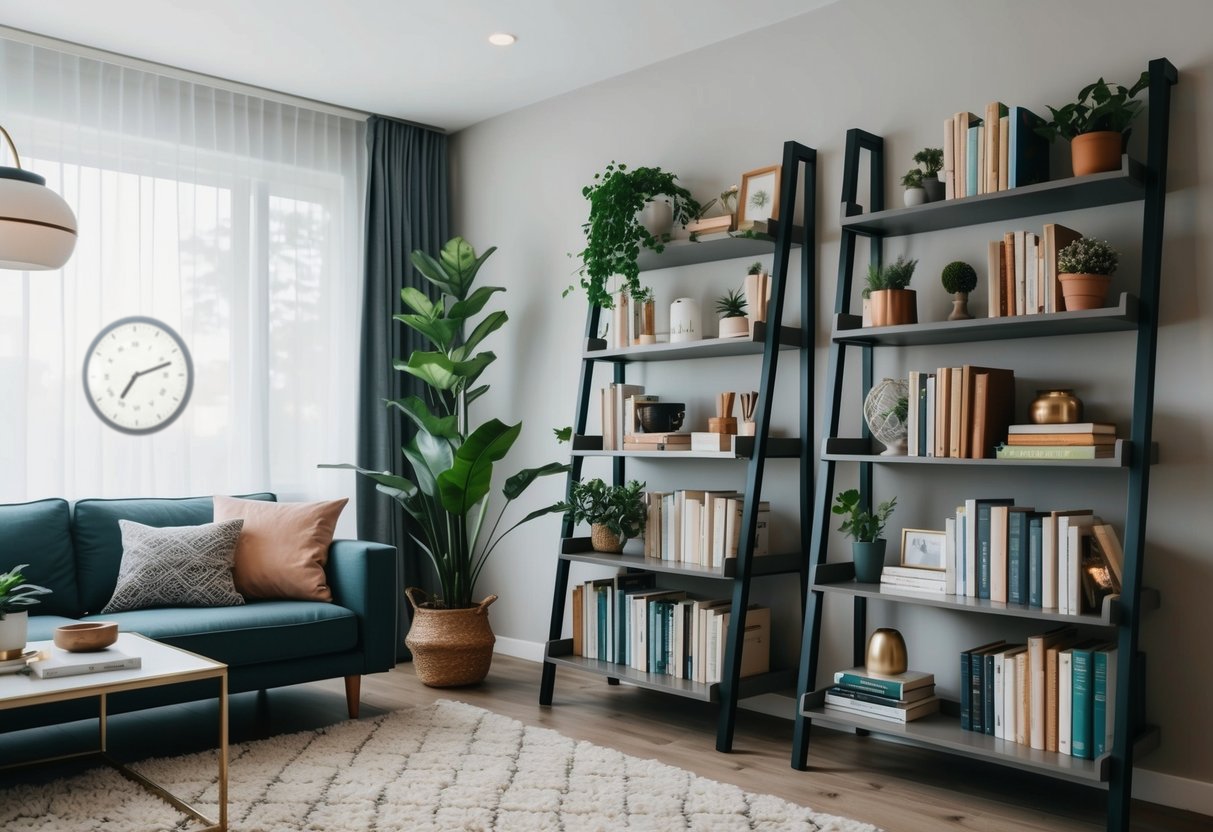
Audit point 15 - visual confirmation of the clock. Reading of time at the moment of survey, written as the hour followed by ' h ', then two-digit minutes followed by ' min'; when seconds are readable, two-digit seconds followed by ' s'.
7 h 12 min
